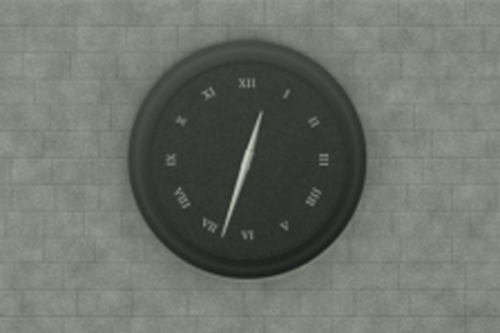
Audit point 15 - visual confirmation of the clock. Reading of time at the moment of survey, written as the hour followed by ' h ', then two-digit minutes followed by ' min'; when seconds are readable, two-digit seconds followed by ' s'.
12 h 33 min
